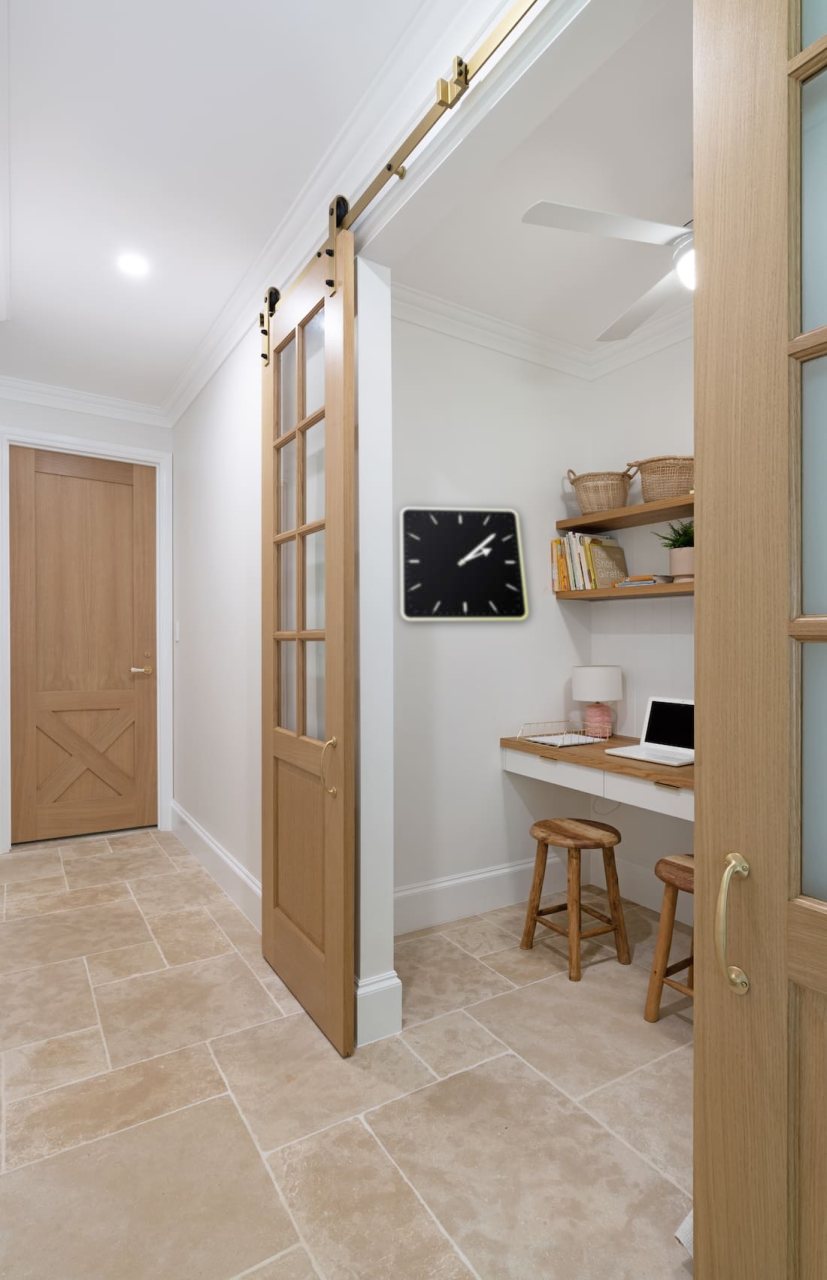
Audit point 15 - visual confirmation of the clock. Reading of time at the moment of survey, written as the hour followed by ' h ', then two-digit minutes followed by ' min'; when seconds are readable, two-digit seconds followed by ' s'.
2 h 08 min
